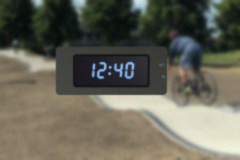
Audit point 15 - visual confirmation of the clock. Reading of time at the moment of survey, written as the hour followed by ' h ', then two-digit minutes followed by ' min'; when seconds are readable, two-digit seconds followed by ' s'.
12 h 40 min
